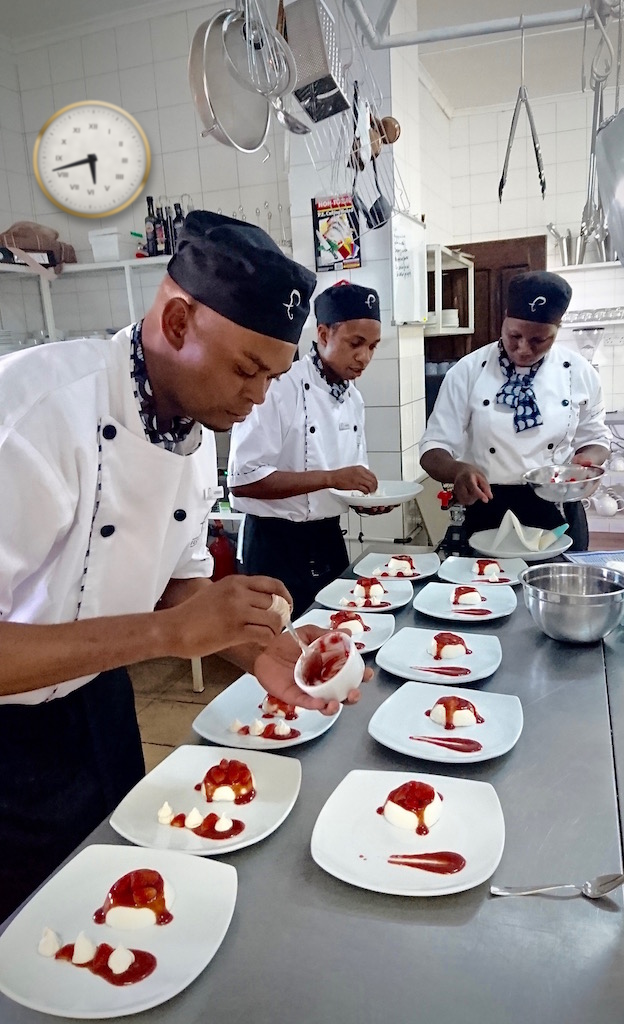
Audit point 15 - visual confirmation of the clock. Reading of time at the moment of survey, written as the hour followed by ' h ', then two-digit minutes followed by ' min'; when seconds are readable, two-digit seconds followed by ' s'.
5 h 42 min
